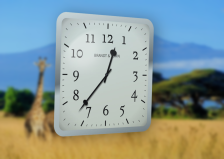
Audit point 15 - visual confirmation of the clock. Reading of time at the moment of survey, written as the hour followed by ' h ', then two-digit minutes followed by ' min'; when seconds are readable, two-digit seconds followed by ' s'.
12 h 37 min
